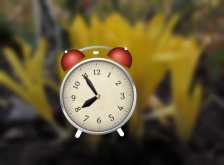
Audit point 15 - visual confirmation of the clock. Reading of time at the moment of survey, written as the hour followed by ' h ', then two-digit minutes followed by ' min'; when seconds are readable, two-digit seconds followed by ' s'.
7 h 55 min
